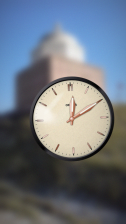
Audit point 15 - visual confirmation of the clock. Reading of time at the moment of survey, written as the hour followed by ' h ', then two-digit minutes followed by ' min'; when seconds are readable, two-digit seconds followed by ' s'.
12 h 10 min
